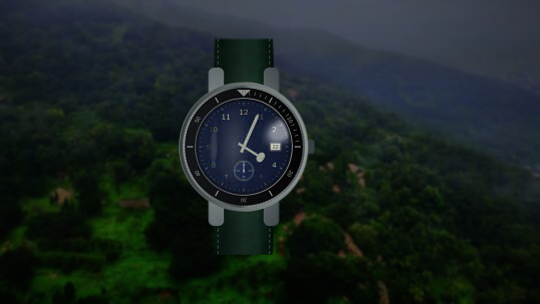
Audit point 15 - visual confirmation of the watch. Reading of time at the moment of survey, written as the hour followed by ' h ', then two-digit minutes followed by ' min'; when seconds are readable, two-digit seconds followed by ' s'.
4 h 04 min
